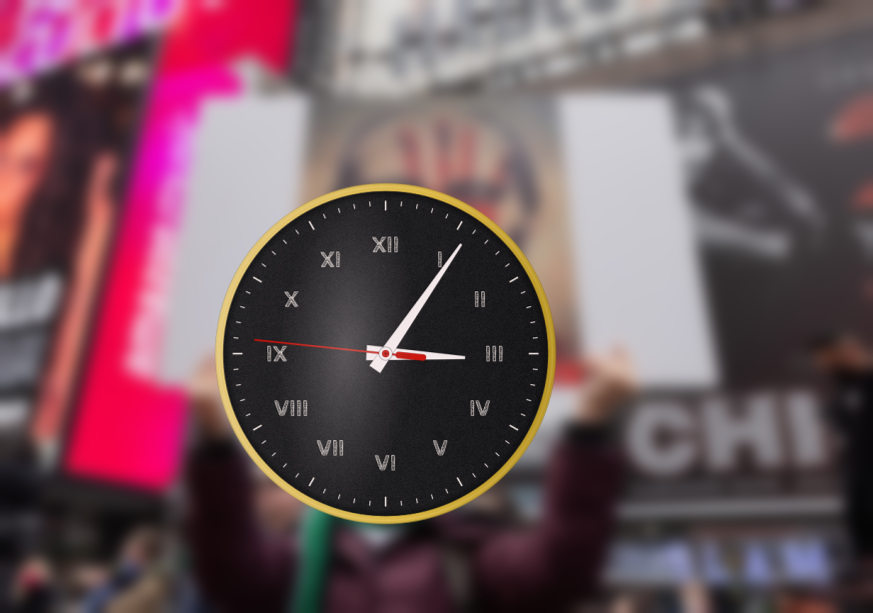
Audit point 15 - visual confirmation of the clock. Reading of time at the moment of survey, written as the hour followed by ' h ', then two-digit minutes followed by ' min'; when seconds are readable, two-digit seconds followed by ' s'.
3 h 05 min 46 s
